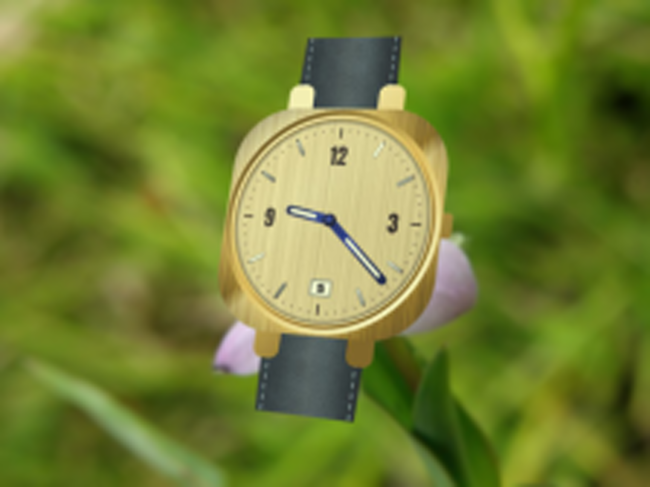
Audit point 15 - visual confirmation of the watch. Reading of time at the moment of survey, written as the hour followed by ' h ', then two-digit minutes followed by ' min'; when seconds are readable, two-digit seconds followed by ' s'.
9 h 22 min
